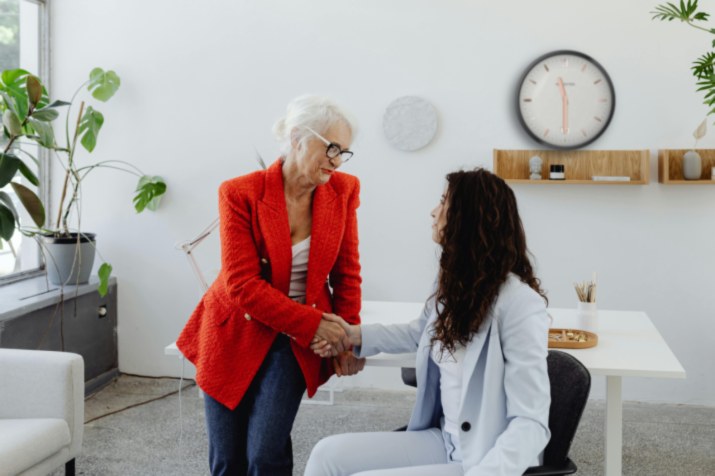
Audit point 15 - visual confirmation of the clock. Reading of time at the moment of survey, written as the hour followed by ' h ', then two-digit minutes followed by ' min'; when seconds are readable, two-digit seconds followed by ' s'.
11 h 30 min
